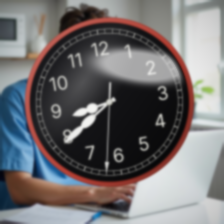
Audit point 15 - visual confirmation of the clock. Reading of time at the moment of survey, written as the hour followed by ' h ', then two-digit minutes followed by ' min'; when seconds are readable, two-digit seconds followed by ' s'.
8 h 39 min 32 s
